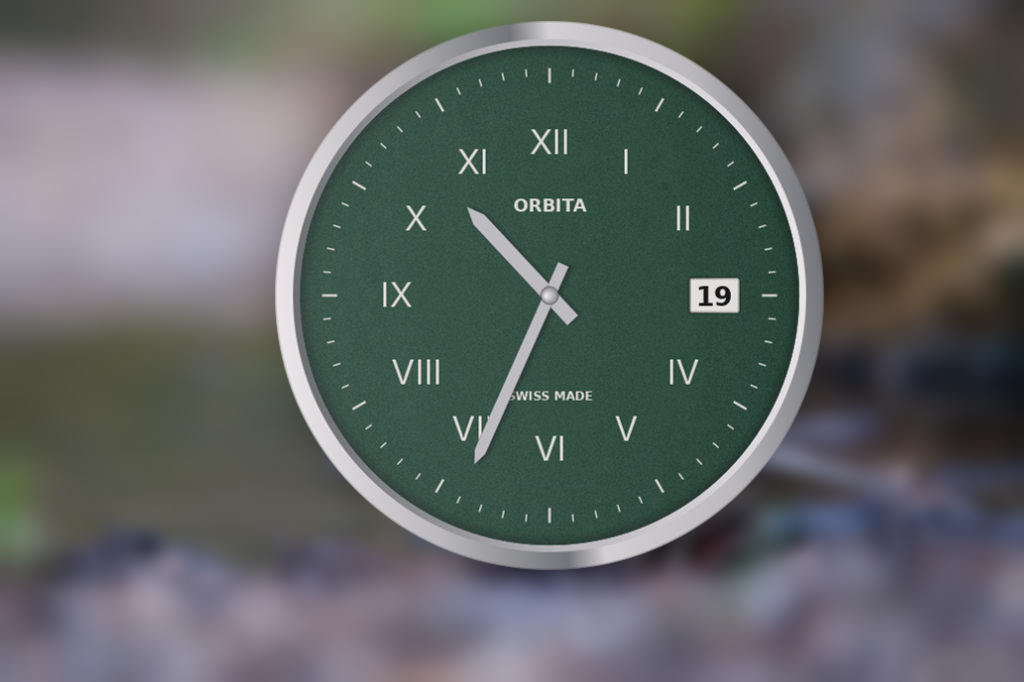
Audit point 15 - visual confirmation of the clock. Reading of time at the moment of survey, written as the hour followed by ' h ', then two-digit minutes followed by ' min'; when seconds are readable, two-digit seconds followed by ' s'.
10 h 34 min
